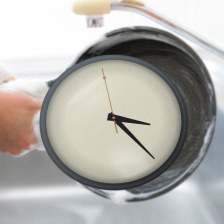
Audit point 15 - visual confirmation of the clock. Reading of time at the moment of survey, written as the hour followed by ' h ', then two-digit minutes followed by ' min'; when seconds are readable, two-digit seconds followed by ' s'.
3 h 22 min 58 s
